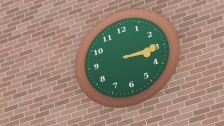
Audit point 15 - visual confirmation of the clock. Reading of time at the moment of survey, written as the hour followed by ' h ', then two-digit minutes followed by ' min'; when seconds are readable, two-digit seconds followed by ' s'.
3 h 15 min
